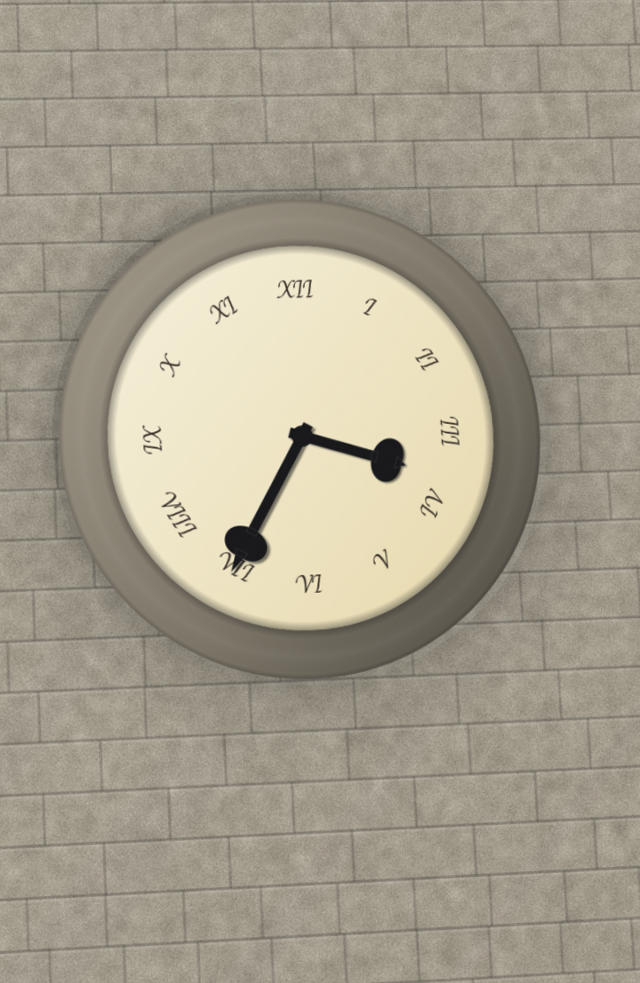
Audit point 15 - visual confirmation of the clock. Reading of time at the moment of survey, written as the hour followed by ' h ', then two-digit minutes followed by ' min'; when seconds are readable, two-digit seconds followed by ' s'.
3 h 35 min
